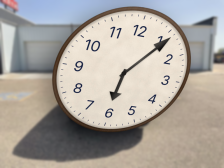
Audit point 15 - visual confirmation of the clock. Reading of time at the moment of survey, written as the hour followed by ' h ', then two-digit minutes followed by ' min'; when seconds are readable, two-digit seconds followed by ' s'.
6 h 06 min
